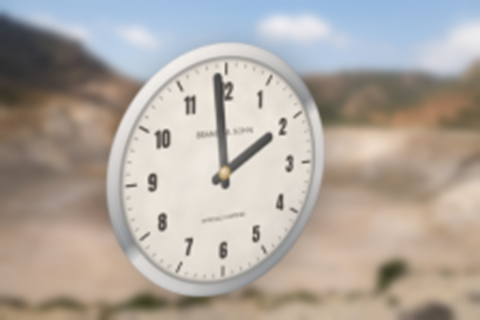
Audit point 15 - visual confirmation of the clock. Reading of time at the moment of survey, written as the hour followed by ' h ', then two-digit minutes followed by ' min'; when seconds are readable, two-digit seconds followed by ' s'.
1 h 59 min
